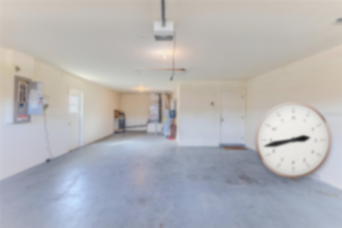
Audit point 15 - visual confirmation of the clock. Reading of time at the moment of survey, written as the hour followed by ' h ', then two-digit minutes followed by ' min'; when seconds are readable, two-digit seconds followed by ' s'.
2 h 43 min
